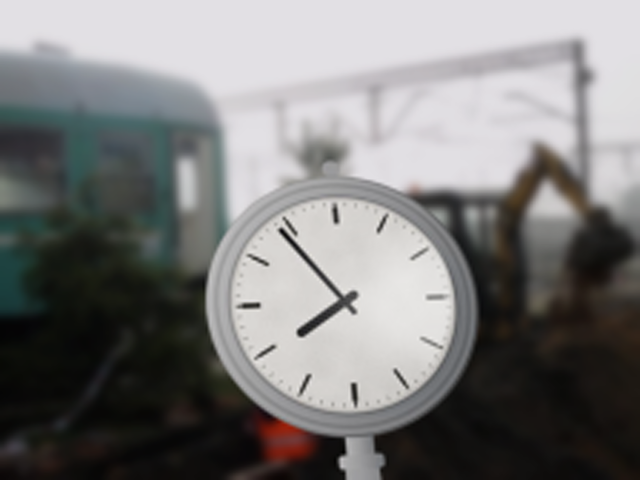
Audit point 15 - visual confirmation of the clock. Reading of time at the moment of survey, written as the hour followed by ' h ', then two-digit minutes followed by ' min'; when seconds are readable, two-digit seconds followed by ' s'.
7 h 54 min
